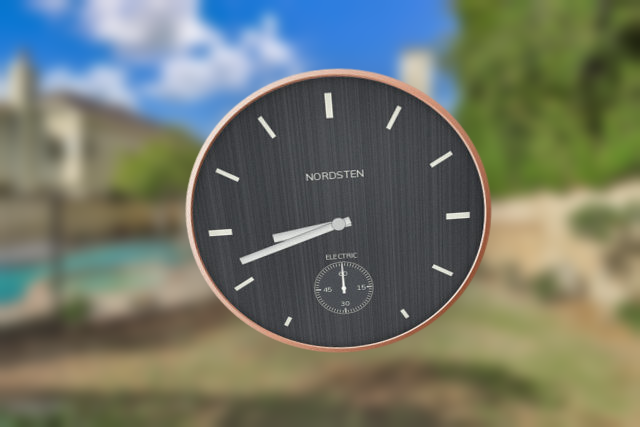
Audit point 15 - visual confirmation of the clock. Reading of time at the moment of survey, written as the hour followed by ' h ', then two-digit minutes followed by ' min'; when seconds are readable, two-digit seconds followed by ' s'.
8 h 42 min
